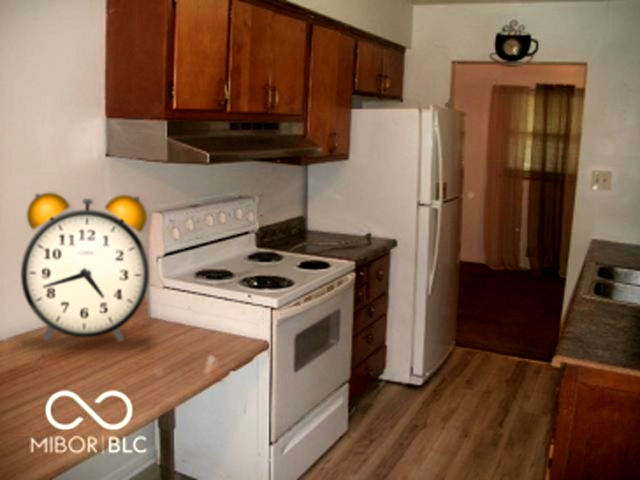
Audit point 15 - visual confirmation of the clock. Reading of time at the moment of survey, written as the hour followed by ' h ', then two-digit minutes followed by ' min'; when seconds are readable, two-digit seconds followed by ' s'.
4 h 42 min
